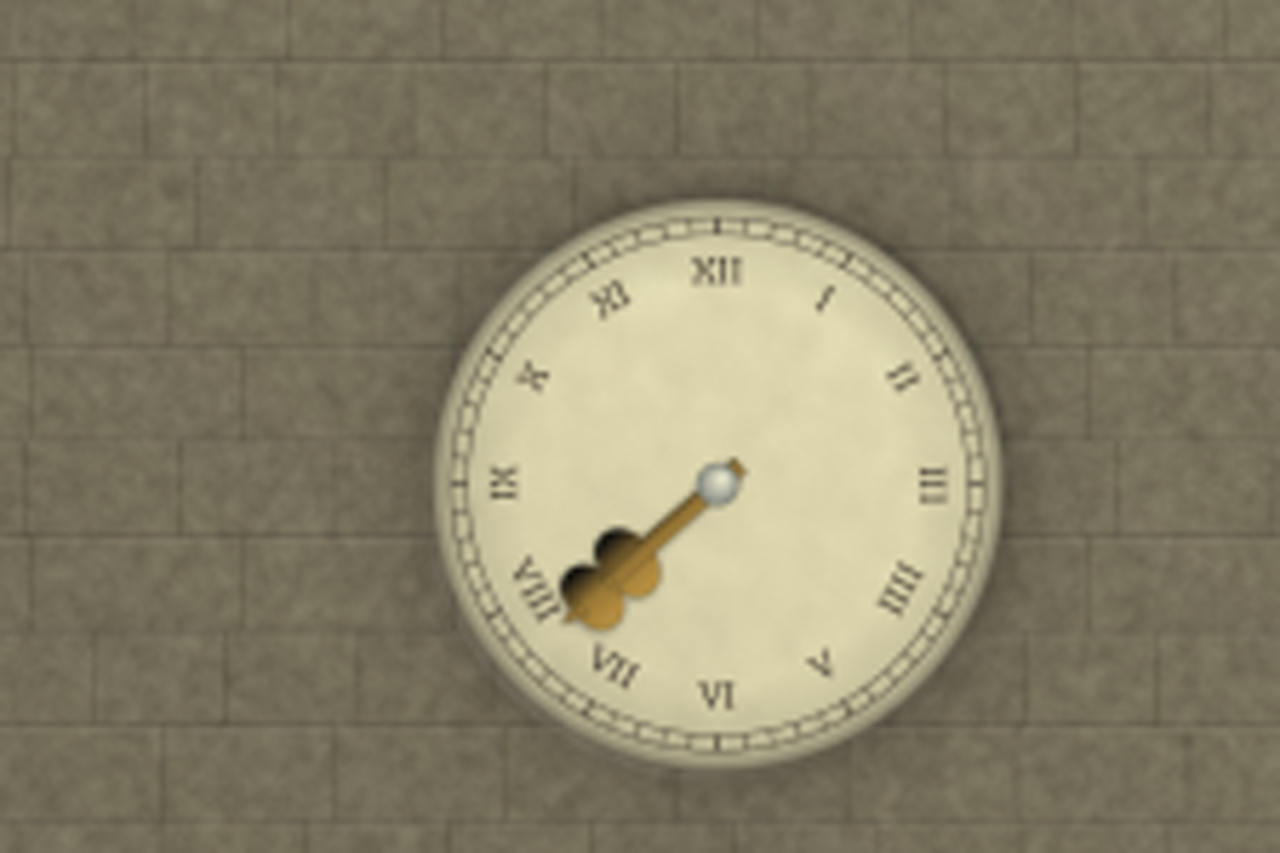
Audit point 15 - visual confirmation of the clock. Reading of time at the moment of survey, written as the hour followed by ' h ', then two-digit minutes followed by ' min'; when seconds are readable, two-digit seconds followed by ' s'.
7 h 38 min
